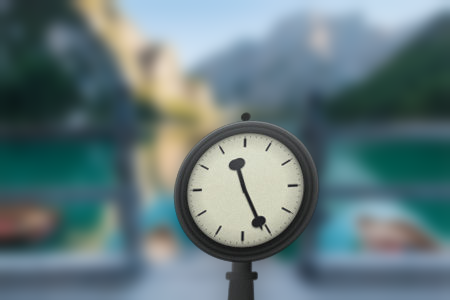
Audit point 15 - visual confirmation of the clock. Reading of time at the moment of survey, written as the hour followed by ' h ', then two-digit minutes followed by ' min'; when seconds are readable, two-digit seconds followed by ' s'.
11 h 26 min
